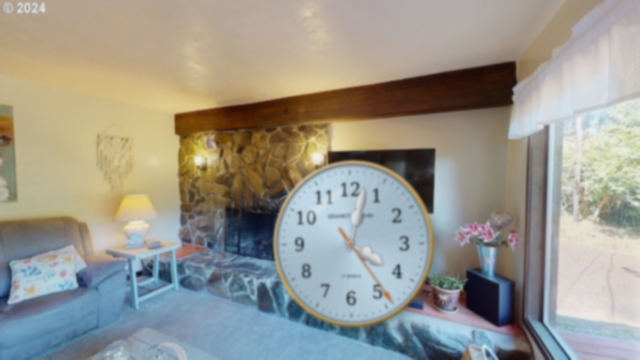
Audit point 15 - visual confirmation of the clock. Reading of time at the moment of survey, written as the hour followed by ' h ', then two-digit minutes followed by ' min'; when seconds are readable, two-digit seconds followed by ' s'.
4 h 02 min 24 s
